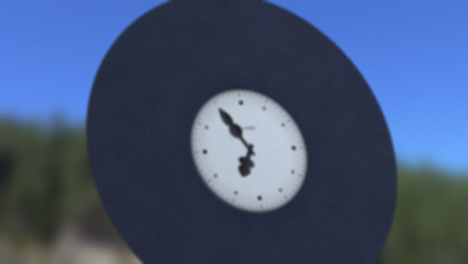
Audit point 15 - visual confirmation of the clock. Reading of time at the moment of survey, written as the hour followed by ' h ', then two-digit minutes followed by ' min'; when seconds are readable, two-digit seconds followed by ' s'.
6 h 55 min
